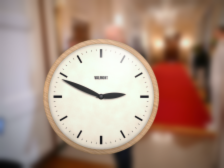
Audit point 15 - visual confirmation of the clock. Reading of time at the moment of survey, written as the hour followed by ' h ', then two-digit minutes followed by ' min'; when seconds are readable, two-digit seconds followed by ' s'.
2 h 49 min
